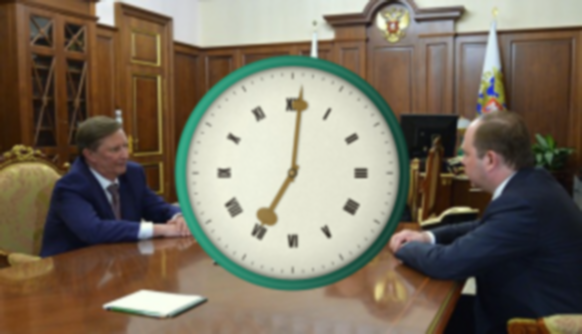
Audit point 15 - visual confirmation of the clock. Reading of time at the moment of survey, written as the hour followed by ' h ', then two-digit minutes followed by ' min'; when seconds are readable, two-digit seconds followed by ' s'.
7 h 01 min
